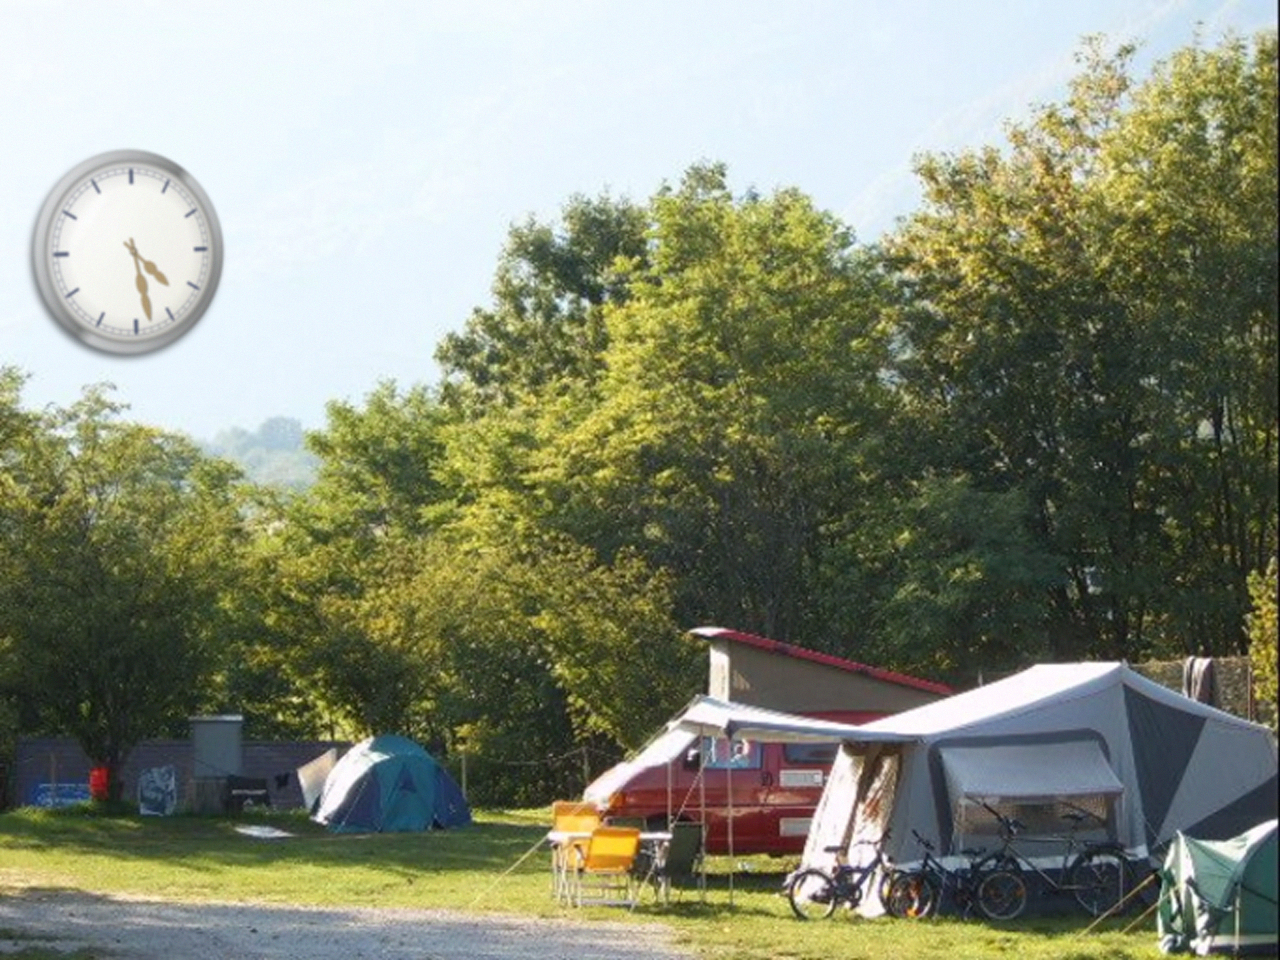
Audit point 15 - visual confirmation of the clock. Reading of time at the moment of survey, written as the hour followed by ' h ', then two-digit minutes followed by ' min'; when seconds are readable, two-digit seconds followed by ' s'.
4 h 28 min
